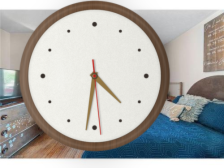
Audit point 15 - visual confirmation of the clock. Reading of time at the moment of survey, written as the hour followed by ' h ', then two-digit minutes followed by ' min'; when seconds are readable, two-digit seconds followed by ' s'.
4 h 31 min 29 s
